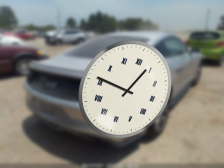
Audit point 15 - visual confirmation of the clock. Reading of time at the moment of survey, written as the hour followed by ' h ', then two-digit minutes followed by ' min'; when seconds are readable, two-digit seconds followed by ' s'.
12 h 46 min
